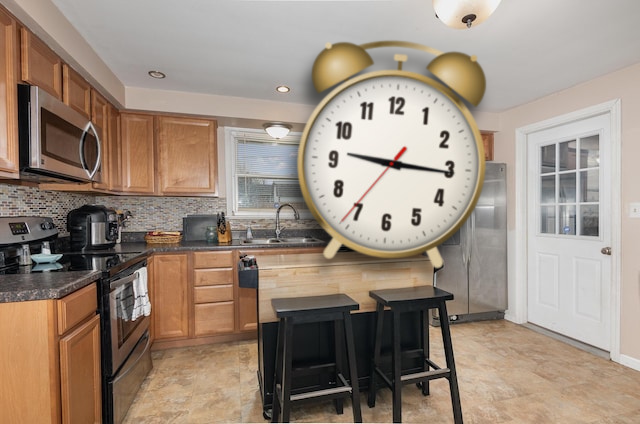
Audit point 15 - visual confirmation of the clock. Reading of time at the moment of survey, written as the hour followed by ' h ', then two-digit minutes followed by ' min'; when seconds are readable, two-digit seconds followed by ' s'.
9 h 15 min 36 s
